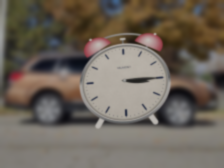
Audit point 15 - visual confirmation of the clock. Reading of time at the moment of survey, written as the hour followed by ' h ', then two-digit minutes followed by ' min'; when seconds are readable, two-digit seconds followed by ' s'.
3 h 15 min
